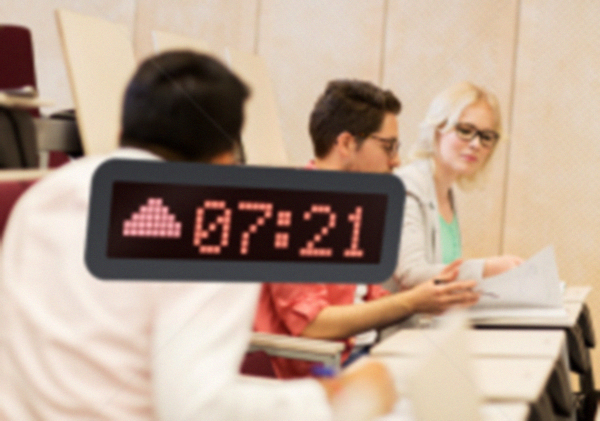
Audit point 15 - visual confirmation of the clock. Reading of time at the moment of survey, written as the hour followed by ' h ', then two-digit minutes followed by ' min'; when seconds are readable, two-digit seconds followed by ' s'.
7 h 21 min
